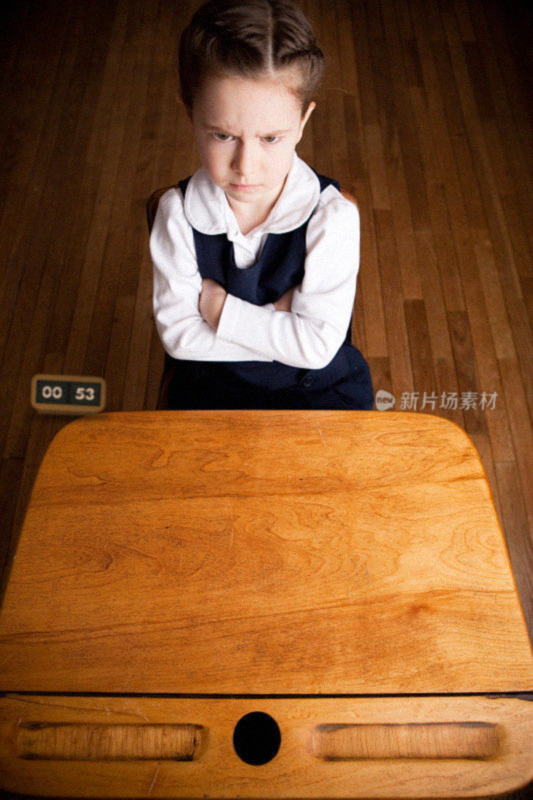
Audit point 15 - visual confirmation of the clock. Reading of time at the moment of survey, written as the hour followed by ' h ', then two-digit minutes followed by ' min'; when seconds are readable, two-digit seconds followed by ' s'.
0 h 53 min
